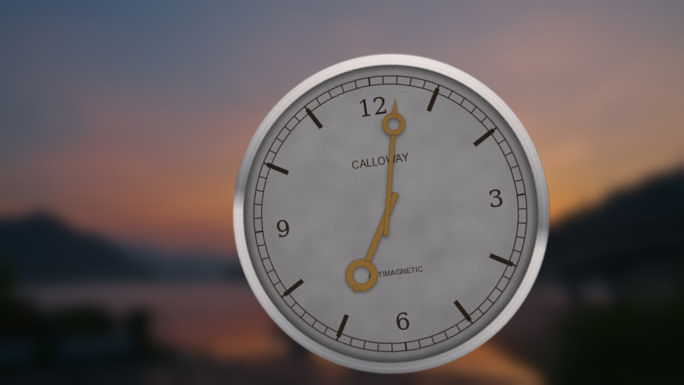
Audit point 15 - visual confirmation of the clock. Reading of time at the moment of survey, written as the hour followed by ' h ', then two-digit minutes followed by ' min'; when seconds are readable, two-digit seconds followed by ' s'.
7 h 02 min
